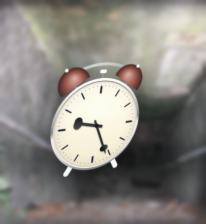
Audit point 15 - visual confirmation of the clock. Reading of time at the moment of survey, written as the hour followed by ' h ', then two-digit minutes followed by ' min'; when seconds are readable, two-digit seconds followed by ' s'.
9 h 26 min
